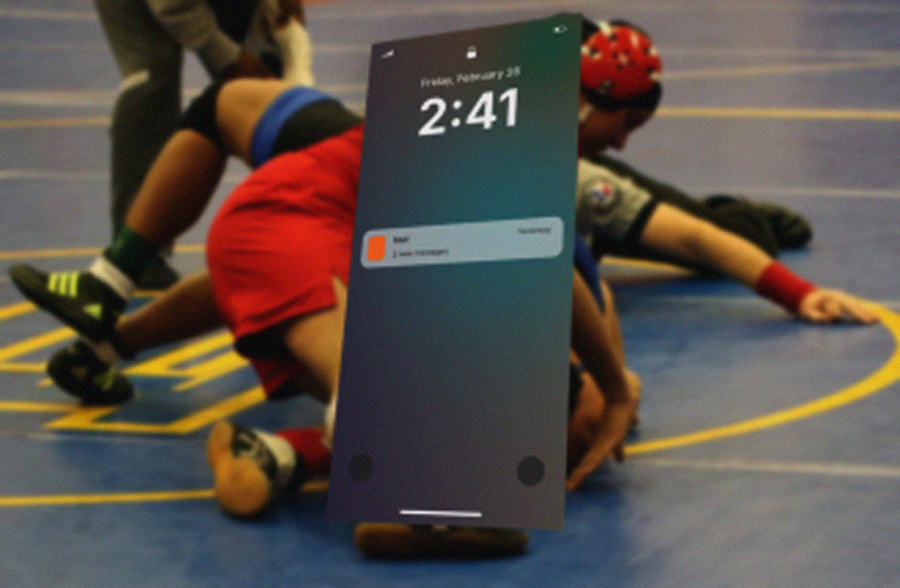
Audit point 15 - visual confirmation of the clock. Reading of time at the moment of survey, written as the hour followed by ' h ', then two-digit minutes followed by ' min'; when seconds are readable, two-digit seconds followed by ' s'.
2 h 41 min
